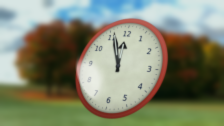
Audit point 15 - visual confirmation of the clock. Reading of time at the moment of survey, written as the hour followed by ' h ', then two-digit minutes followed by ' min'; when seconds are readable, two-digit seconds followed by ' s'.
11 h 56 min
